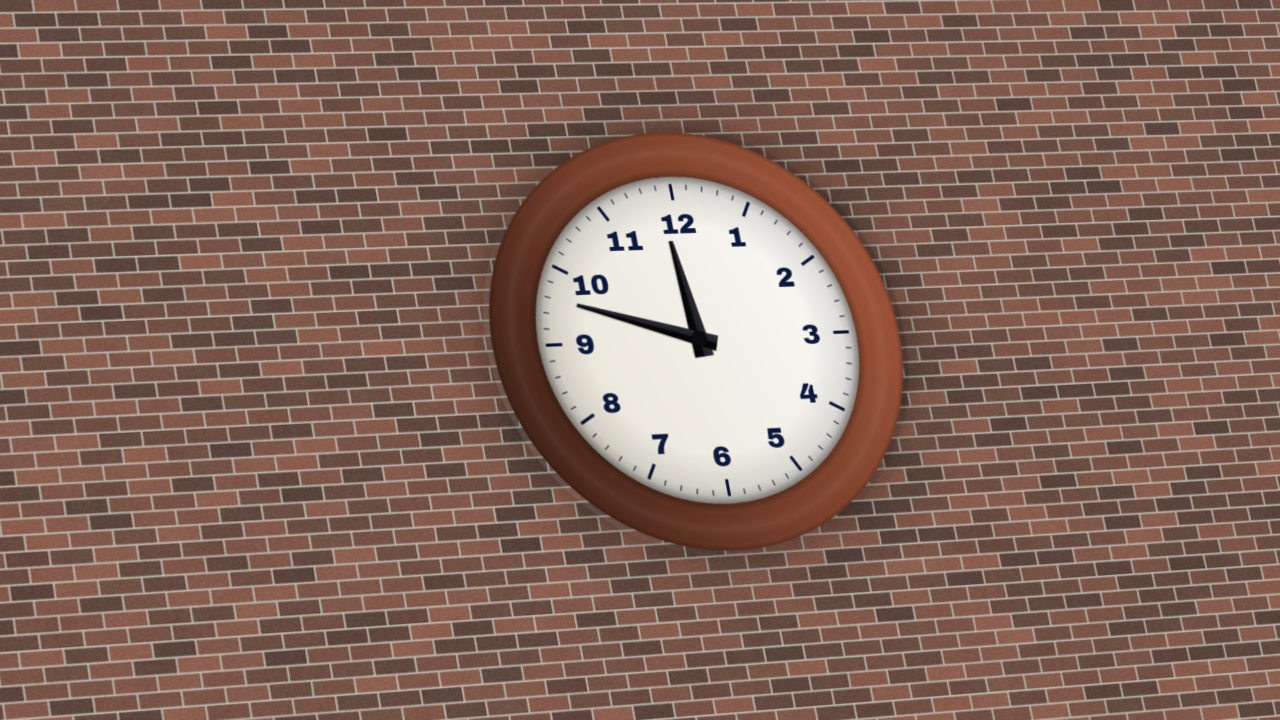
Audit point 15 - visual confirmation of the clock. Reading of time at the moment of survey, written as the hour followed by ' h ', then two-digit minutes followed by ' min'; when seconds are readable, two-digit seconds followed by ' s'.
11 h 48 min
